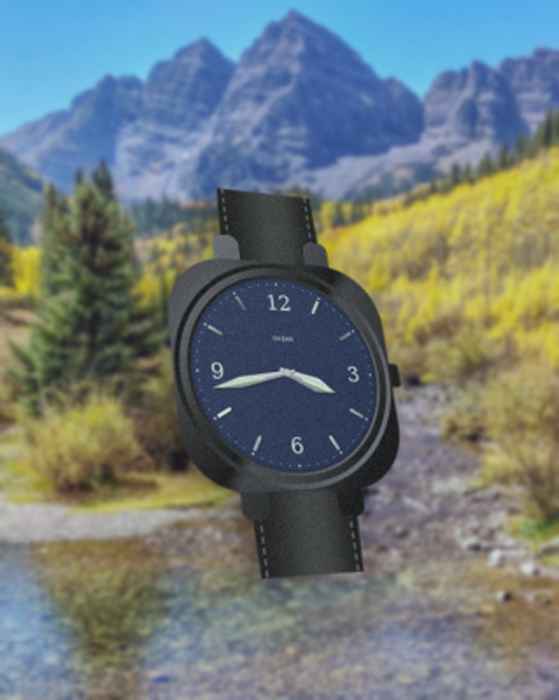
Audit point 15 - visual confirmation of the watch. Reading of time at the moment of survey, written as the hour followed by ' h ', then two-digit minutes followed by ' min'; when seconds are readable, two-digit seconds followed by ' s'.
3 h 43 min
